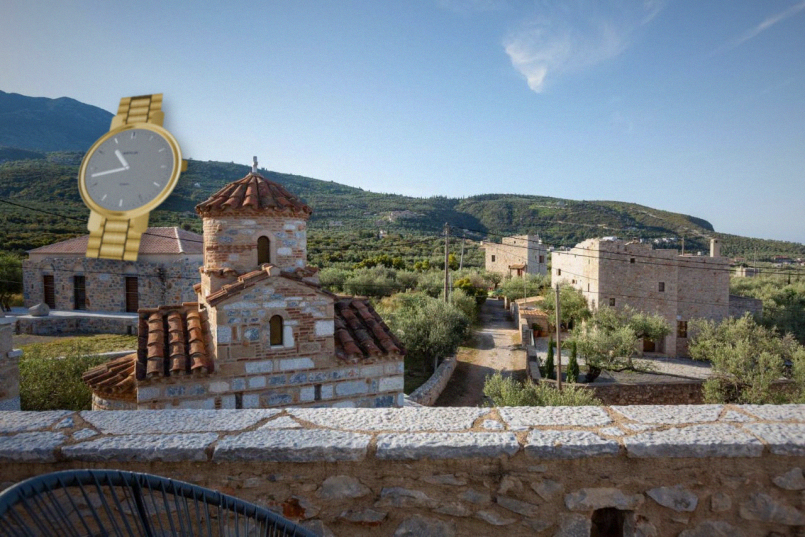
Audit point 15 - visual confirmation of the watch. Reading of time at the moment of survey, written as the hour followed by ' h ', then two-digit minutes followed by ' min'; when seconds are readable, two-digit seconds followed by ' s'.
10 h 43 min
